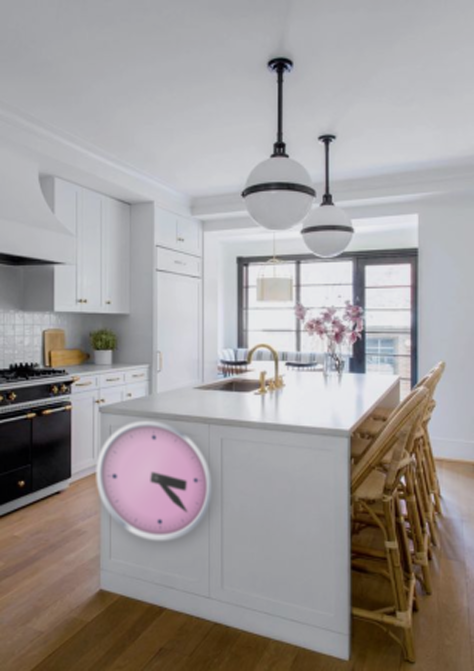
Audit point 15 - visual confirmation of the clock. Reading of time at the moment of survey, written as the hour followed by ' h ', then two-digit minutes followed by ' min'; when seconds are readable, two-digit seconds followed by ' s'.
3 h 23 min
